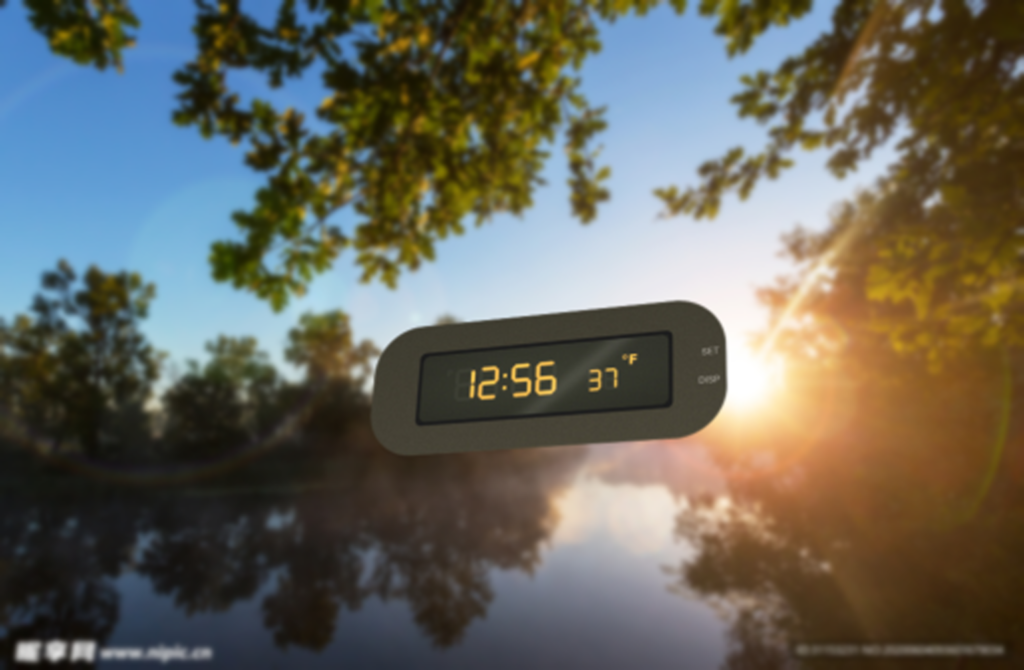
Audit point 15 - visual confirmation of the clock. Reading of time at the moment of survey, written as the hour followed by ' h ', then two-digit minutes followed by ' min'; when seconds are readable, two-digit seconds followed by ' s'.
12 h 56 min
